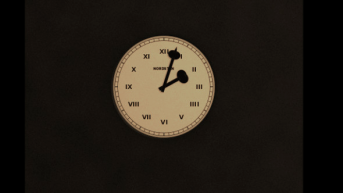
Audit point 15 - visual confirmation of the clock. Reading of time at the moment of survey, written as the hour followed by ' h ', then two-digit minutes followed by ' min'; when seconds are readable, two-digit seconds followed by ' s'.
2 h 03 min
